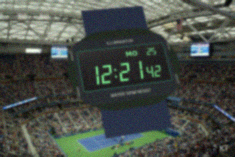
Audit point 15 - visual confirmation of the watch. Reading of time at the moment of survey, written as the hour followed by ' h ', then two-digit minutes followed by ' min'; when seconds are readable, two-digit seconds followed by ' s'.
12 h 21 min 42 s
